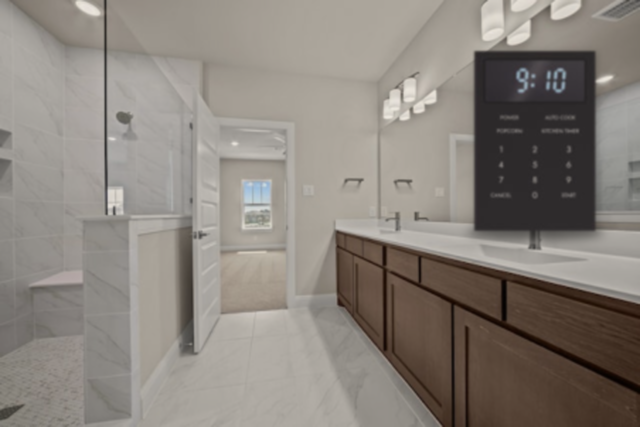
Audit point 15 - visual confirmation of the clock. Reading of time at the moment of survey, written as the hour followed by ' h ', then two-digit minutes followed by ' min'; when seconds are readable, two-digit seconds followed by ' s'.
9 h 10 min
